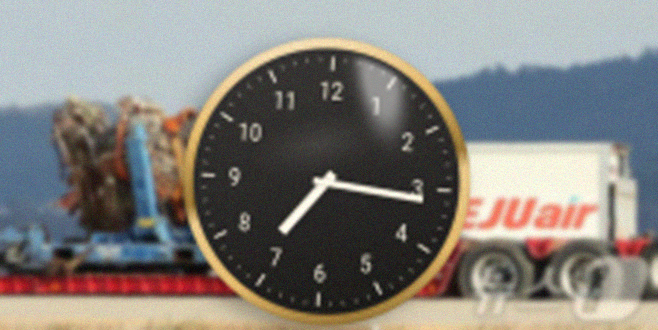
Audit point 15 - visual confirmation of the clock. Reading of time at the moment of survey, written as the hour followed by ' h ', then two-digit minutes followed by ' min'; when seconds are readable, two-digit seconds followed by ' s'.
7 h 16 min
